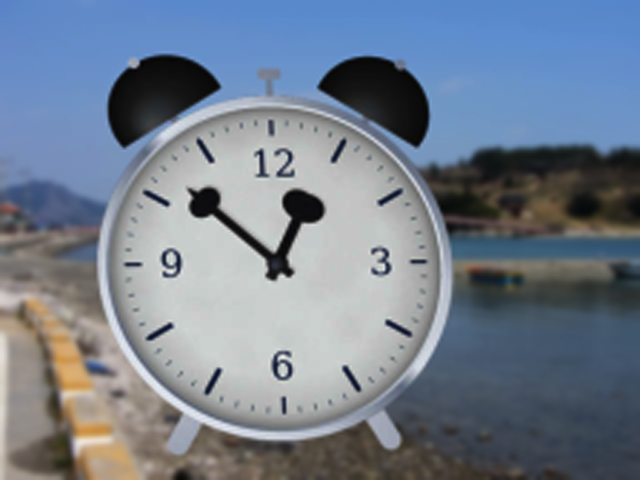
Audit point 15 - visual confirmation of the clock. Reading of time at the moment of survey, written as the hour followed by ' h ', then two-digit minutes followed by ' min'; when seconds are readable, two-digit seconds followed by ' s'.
12 h 52 min
